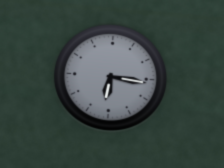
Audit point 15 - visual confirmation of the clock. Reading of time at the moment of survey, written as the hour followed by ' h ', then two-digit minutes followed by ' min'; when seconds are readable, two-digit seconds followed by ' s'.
6 h 16 min
